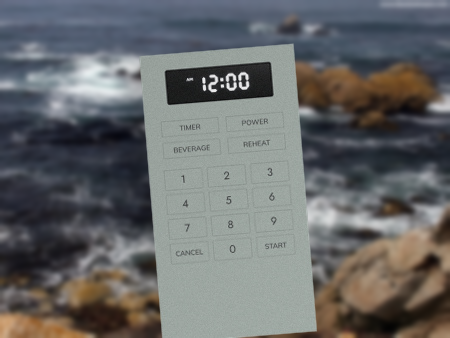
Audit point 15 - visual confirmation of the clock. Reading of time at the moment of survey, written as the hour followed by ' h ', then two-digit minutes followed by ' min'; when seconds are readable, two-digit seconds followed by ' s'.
12 h 00 min
